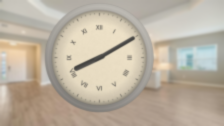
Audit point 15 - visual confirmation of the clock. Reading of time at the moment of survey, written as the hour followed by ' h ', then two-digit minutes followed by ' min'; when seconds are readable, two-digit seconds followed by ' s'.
8 h 10 min
